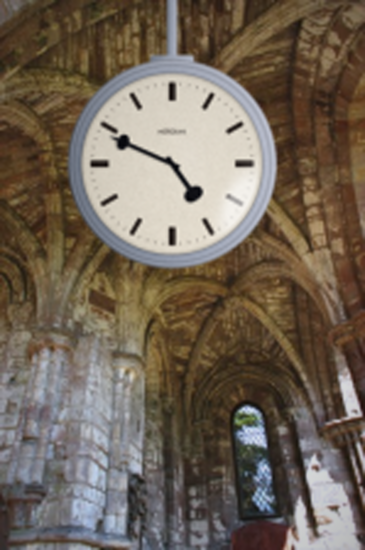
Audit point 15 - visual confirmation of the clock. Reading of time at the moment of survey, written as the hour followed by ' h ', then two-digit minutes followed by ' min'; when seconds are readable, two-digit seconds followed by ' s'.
4 h 49 min
